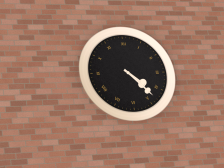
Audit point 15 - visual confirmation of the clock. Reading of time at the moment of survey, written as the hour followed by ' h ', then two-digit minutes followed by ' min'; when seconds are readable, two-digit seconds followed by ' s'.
4 h 23 min
